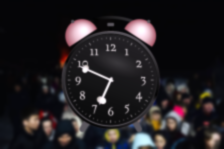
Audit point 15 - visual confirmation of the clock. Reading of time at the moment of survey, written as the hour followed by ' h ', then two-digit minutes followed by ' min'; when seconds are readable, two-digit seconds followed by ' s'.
6 h 49 min
